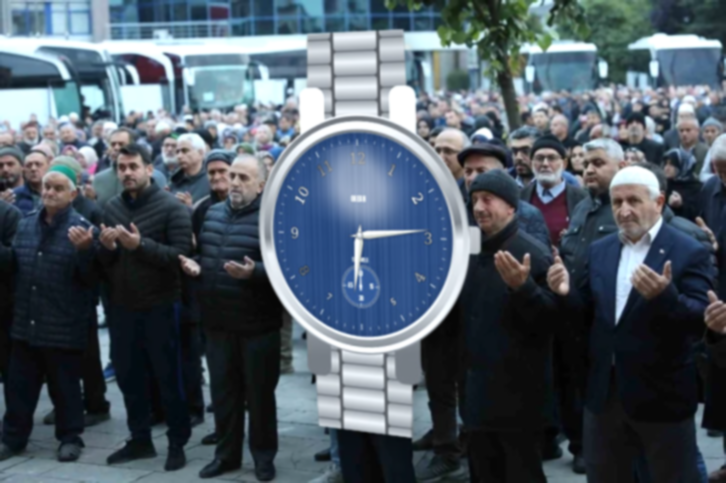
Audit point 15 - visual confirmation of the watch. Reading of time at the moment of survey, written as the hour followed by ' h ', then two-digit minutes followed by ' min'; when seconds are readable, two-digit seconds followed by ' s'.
6 h 14 min
